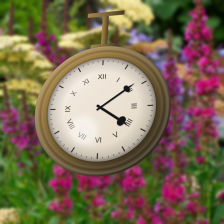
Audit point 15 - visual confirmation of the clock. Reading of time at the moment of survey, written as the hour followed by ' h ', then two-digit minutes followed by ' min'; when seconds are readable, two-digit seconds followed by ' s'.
4 h 09 min
